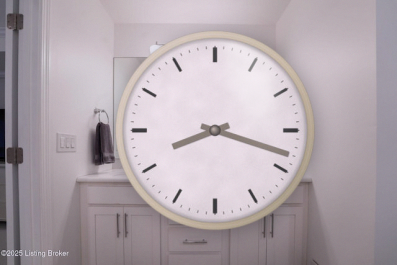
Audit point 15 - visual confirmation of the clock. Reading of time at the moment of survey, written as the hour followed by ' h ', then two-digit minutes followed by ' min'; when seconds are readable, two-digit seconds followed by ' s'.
8 h 18 min
